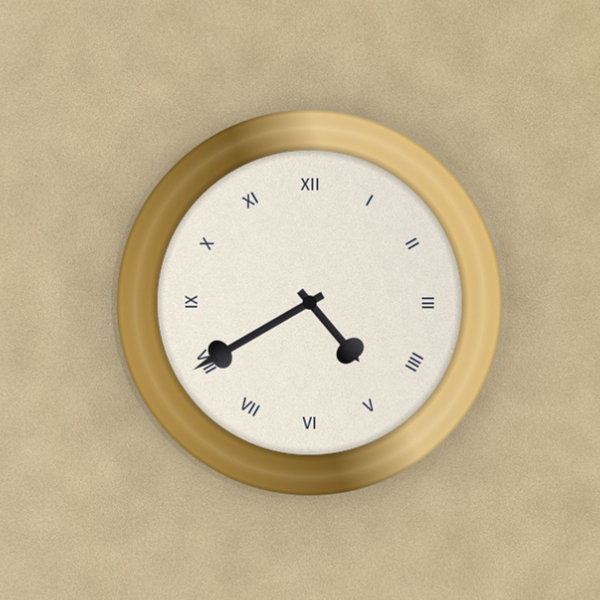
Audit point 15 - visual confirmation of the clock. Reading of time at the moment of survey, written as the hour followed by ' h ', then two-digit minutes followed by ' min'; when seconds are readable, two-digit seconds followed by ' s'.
4 h 40 min
